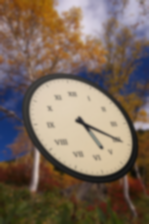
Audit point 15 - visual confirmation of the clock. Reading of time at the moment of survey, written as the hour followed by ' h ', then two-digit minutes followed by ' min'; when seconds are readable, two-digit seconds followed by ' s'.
5 h 20 min
